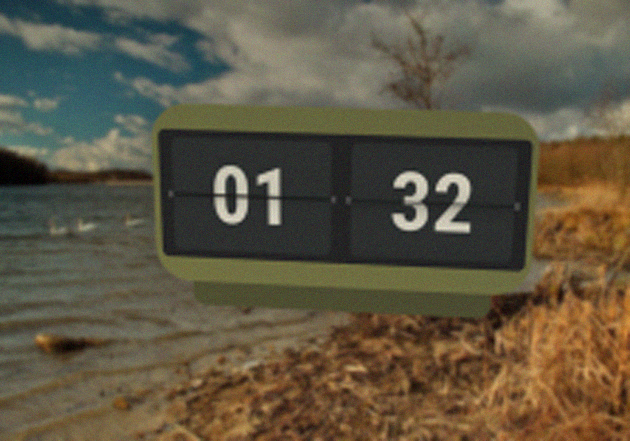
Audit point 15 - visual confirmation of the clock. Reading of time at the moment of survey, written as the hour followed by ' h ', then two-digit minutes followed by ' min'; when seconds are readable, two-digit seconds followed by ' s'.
1 h 32 min
